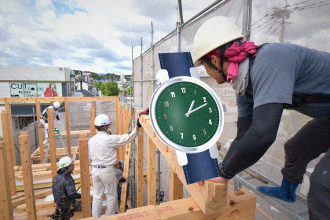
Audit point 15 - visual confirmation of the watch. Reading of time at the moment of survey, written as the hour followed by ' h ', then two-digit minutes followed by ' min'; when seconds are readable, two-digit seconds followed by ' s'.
1 h 12 min
